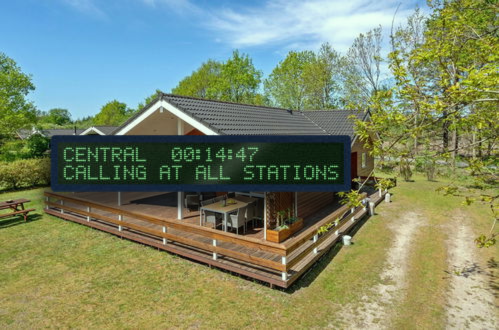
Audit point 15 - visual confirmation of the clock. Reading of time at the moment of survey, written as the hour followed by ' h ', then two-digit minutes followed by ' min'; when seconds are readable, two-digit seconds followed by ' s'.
0 h 14 min 47 s
